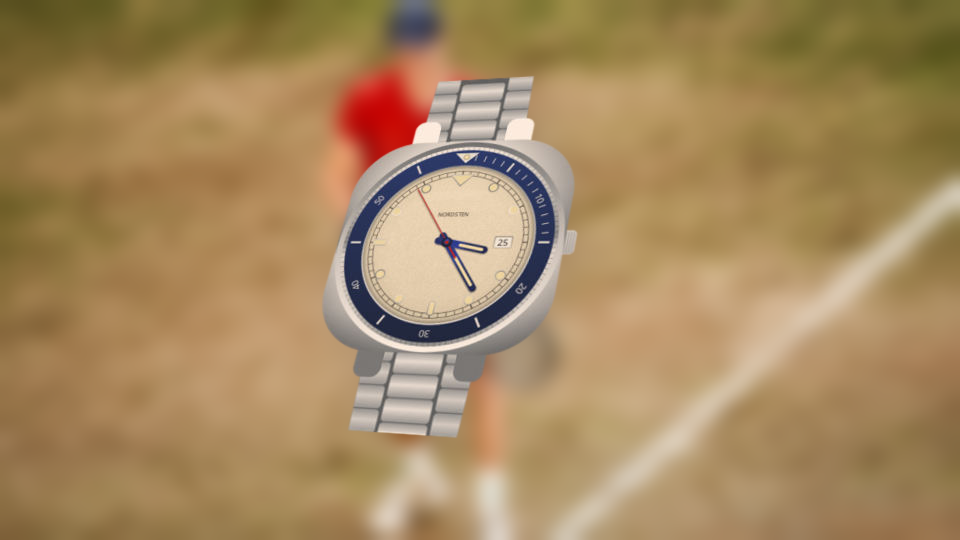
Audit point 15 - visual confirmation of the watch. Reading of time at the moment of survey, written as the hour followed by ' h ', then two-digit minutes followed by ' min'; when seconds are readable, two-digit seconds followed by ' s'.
3 h 23 min 54 s
